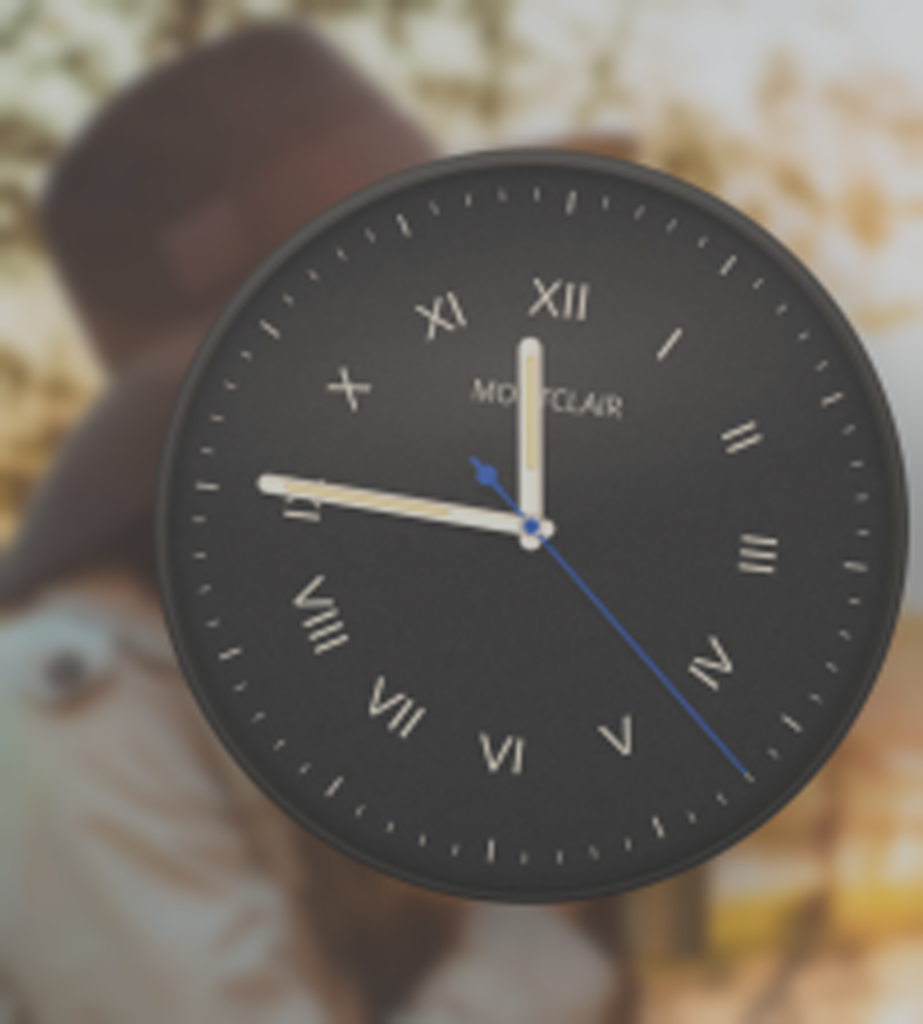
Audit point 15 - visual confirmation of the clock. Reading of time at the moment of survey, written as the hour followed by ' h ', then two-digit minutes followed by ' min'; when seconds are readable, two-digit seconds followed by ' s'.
11 h 45 min 22 s
